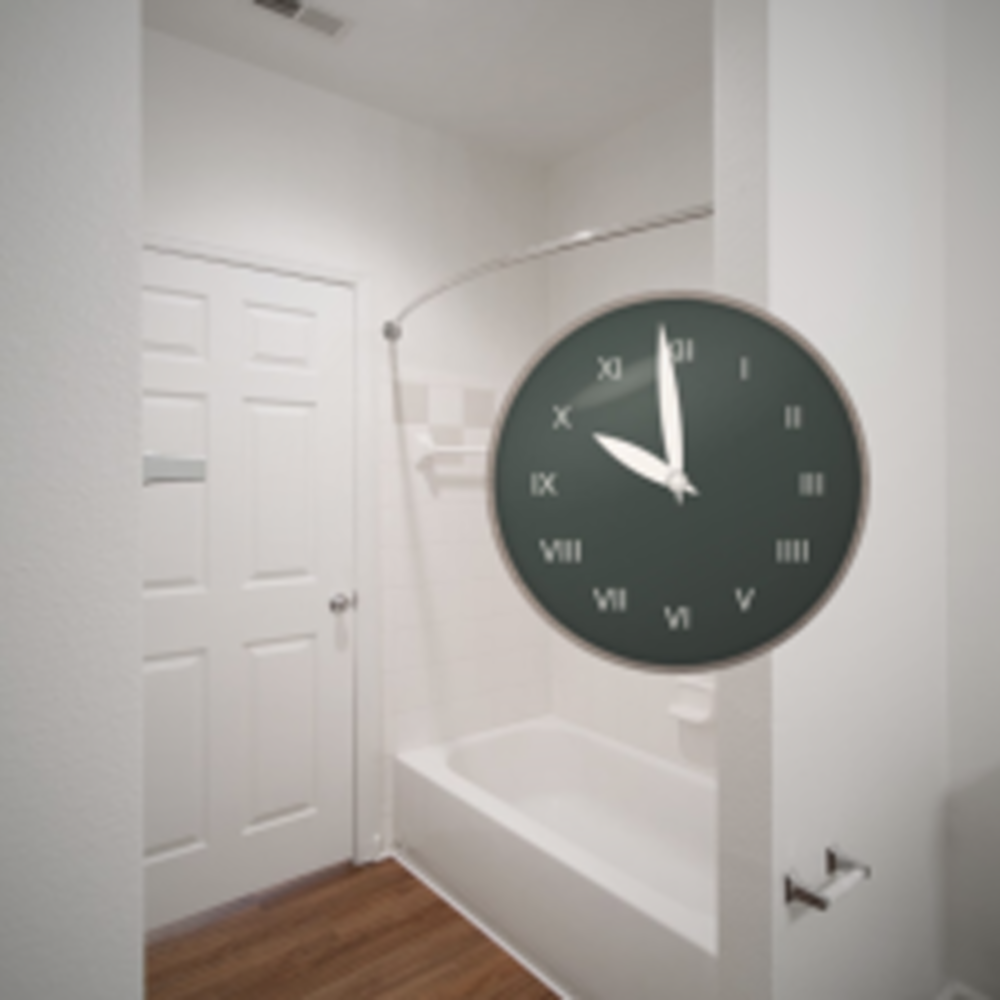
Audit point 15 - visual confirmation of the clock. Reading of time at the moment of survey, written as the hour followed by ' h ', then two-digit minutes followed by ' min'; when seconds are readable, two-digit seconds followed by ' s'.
9 h 59 min
